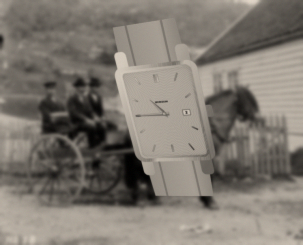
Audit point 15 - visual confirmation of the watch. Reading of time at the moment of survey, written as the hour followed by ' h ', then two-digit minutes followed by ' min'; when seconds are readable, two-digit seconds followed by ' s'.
10 h 45 min
